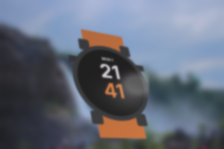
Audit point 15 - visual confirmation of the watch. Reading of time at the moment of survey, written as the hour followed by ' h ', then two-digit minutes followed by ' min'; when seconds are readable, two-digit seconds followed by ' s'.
21 h 41 min
